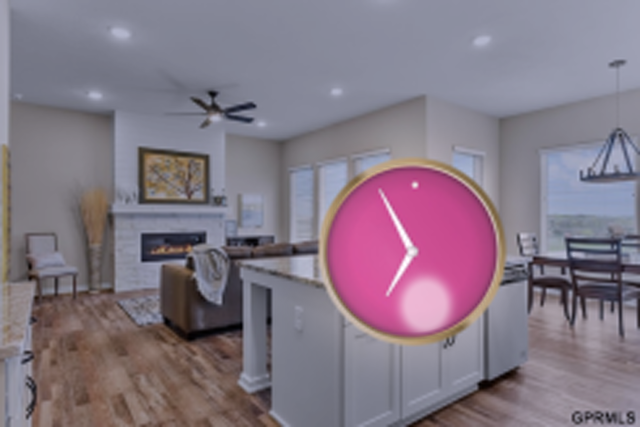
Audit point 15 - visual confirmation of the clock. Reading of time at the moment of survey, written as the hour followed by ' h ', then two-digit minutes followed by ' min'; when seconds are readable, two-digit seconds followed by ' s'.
6 h 55 min
